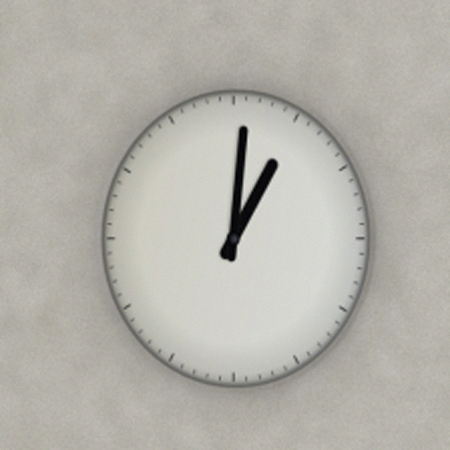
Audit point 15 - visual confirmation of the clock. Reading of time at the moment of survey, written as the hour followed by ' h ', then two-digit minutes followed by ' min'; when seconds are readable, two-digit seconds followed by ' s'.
1 h 01 min
